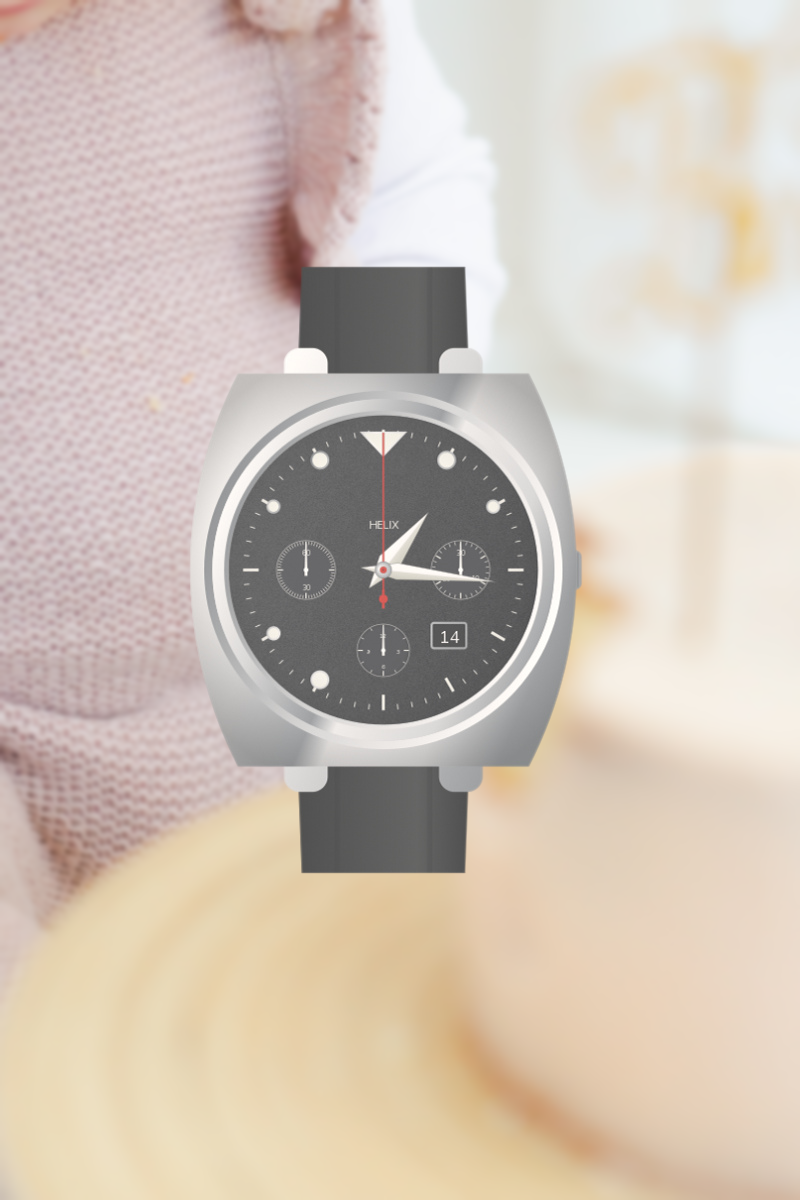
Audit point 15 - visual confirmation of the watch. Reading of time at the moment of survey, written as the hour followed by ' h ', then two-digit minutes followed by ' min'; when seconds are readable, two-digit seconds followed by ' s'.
1 h 16 min
